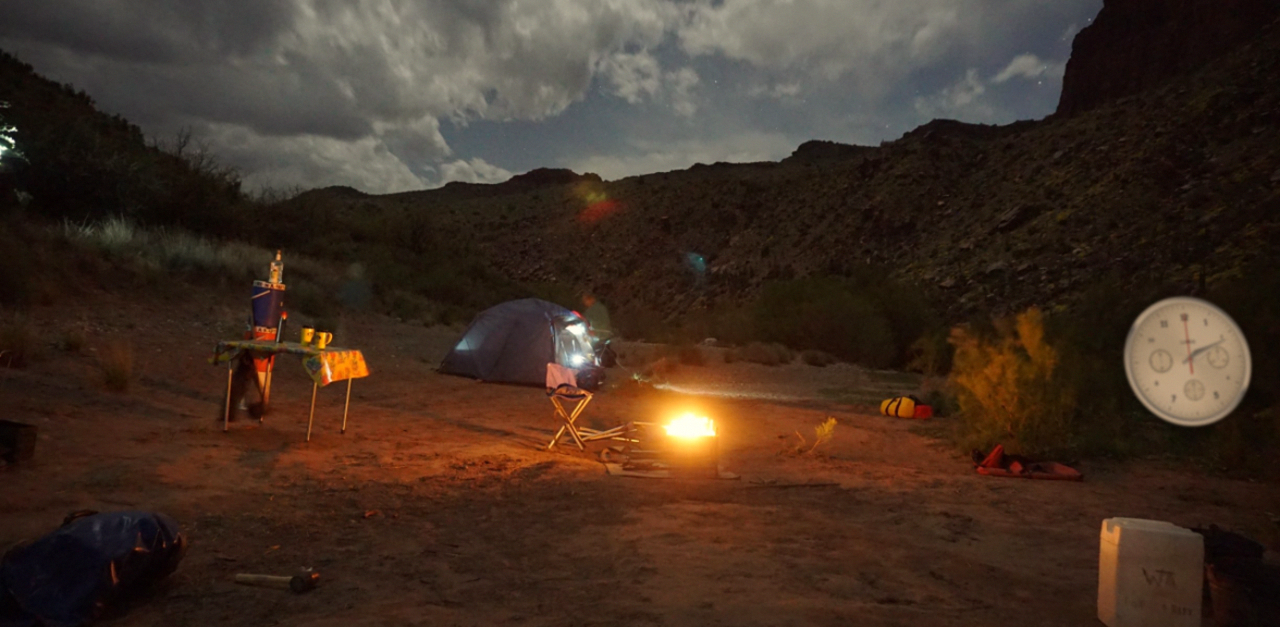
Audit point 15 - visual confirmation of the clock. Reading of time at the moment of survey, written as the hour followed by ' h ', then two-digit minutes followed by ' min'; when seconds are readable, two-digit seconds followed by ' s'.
2 h 11 min
